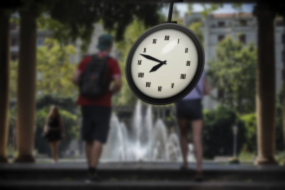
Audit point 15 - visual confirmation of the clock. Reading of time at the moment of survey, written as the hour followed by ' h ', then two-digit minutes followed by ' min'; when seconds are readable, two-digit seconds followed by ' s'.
7 h 48 min
